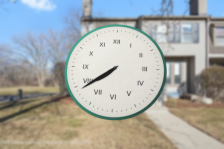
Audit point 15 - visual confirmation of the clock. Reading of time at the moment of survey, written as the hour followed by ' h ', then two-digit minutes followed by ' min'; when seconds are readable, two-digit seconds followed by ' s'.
7 h 39 min
